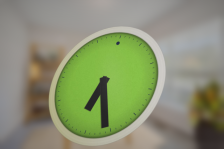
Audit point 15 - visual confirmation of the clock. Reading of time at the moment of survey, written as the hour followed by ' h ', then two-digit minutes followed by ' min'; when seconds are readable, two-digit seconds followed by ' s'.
6 h 26 min
